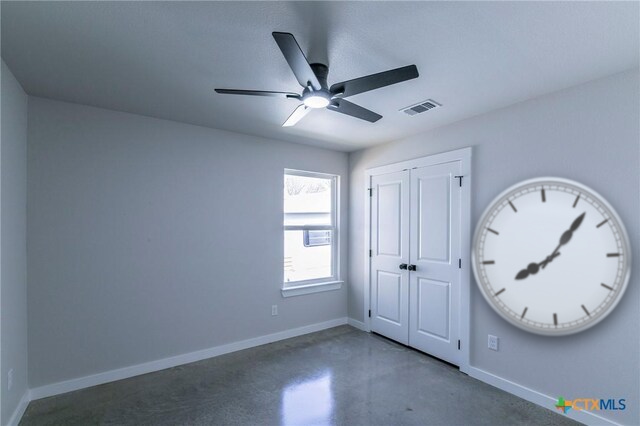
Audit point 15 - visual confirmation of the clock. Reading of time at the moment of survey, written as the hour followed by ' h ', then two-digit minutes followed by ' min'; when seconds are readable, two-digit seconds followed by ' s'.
8 h 07 min
